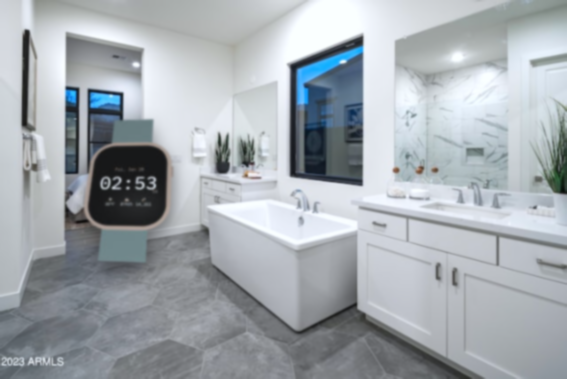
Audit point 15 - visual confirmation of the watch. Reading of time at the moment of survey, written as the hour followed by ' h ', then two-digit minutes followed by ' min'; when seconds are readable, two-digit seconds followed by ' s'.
2 h 53 min
